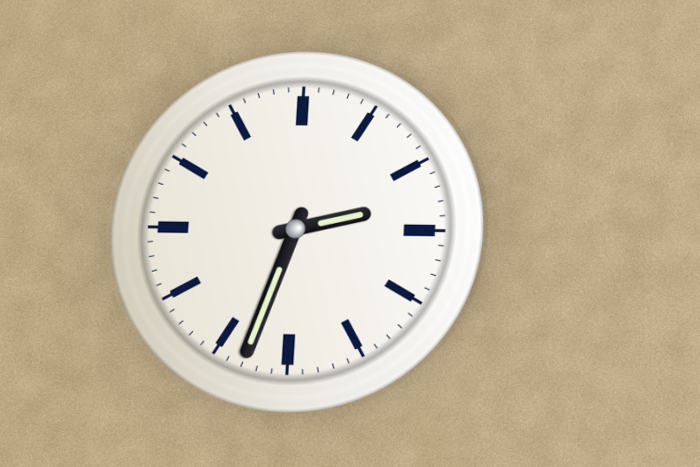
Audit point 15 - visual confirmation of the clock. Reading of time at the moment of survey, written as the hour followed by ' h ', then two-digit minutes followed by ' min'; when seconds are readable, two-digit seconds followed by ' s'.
2 h 33 min
